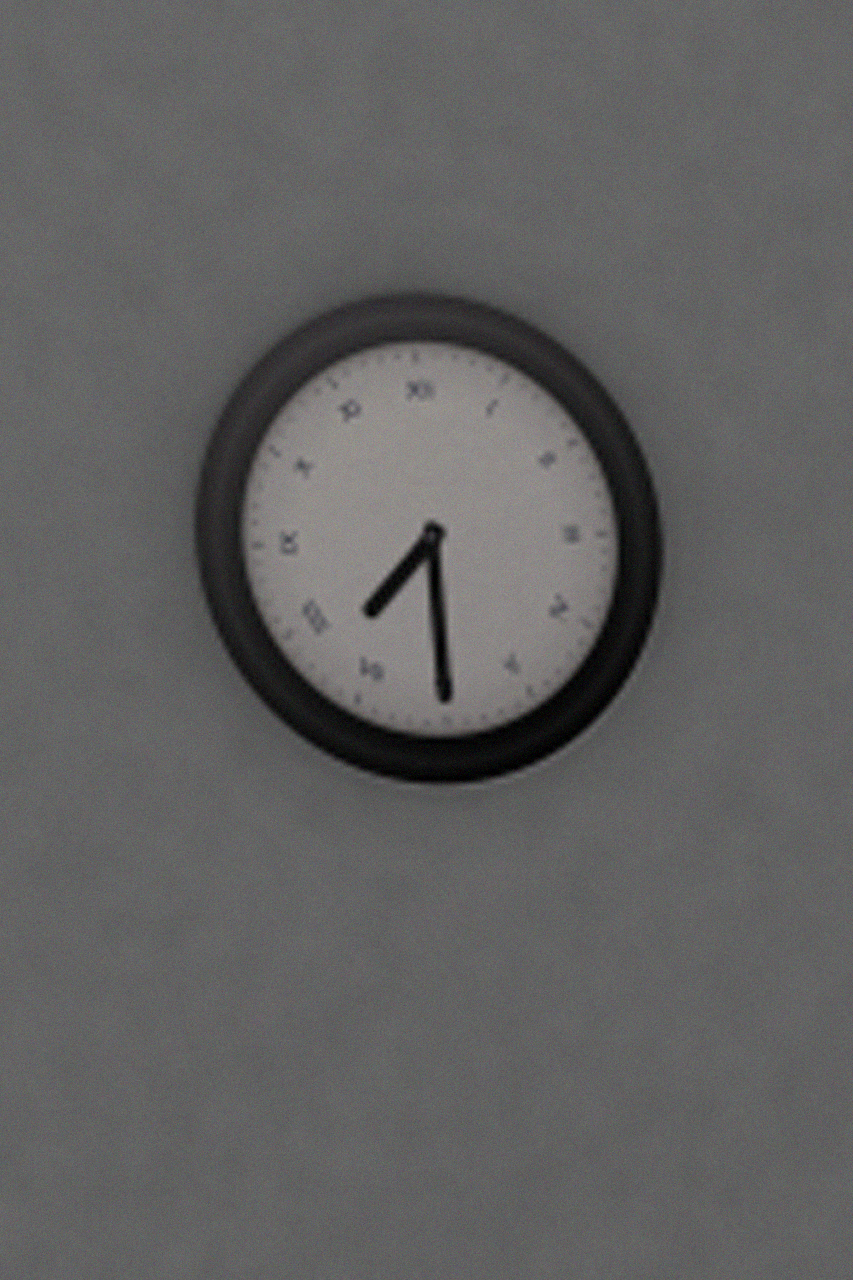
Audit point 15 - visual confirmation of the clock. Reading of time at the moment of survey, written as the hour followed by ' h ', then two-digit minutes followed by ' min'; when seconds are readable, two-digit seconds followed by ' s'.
7 h 30 min
